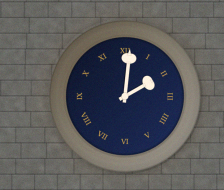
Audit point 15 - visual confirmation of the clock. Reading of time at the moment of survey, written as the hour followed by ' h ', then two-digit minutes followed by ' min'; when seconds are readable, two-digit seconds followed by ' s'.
2 h 01 min
